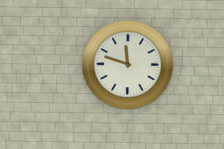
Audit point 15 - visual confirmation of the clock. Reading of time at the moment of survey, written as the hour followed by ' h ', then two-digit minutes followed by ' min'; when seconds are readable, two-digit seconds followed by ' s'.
11 h 48 min
